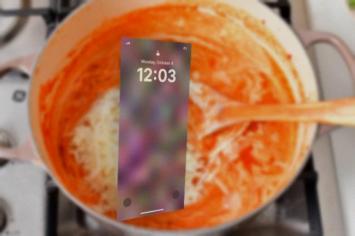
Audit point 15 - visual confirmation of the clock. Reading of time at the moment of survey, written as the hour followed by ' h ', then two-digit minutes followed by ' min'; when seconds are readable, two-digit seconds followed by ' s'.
12 h 03 min
